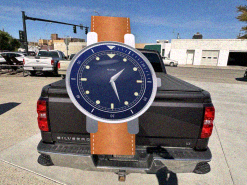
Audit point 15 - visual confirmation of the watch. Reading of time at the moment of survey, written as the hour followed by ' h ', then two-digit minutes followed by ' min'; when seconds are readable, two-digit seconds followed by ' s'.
1 h 27 min
